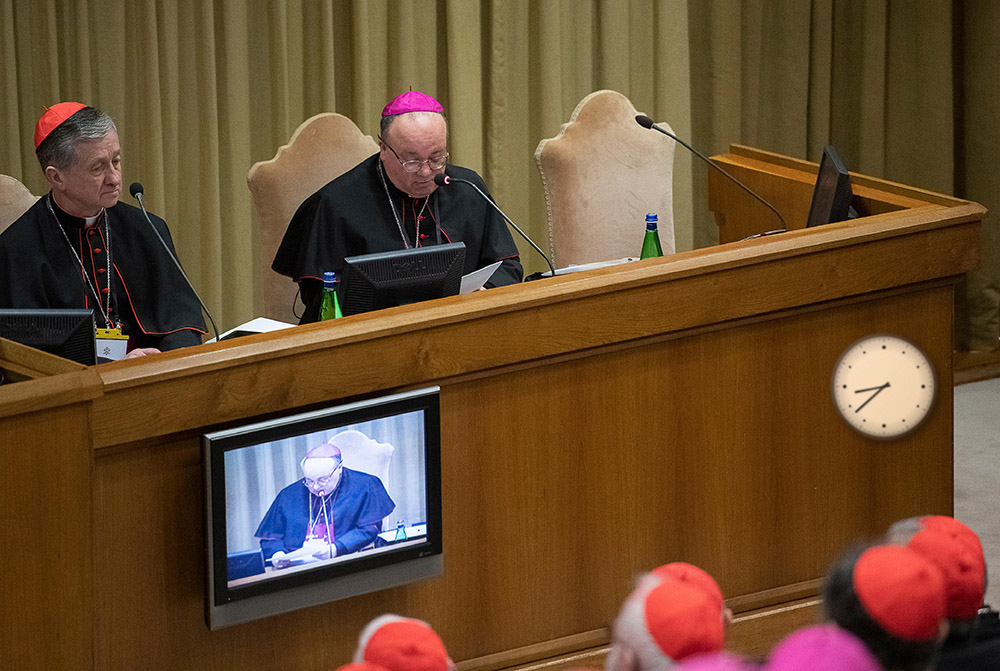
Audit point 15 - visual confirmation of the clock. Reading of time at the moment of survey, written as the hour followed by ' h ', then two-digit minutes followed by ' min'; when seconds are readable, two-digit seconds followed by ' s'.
8 h 38 min
